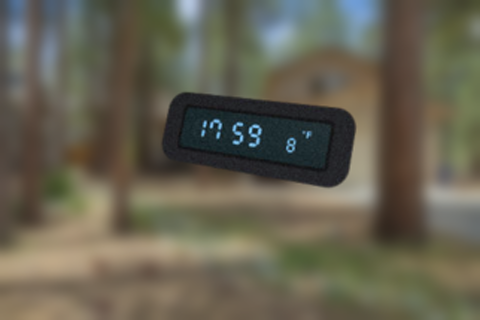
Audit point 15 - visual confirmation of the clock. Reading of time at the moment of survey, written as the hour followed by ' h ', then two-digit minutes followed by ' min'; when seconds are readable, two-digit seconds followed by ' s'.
17 h 59 min
